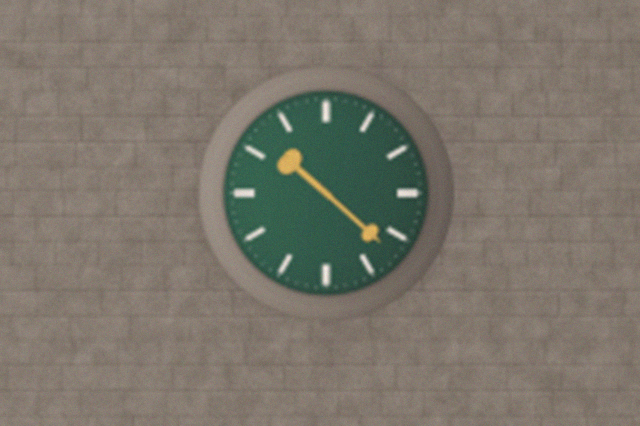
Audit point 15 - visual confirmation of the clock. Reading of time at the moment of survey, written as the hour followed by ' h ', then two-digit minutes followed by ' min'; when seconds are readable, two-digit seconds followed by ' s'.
10 h 22 min
